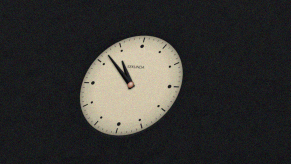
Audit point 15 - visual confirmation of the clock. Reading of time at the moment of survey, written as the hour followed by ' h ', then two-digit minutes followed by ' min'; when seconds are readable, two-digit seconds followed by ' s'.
10 h 52 min
